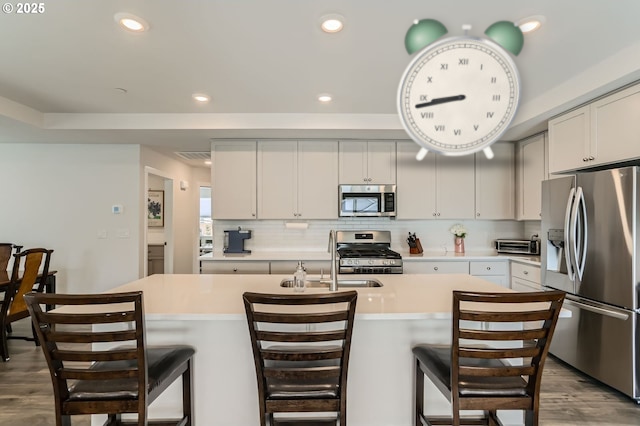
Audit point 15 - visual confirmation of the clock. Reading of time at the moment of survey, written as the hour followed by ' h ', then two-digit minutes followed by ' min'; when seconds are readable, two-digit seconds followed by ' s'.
8 h 43 min
